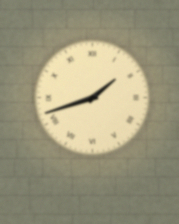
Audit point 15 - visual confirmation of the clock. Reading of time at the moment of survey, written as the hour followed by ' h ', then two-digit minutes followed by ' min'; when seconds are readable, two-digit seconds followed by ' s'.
1 h 42 min
